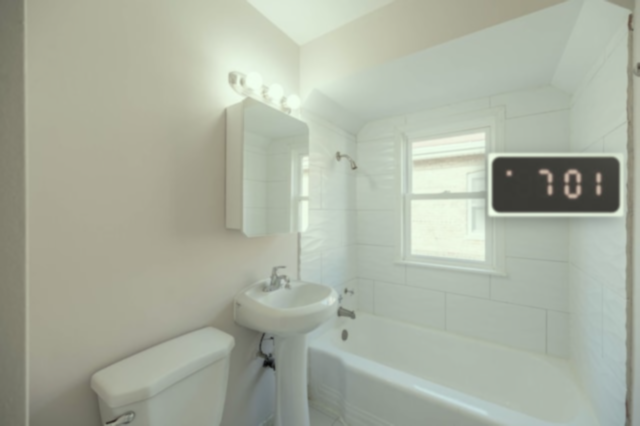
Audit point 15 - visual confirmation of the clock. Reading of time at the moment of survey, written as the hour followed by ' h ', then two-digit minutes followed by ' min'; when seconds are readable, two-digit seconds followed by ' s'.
7 h 01 min
